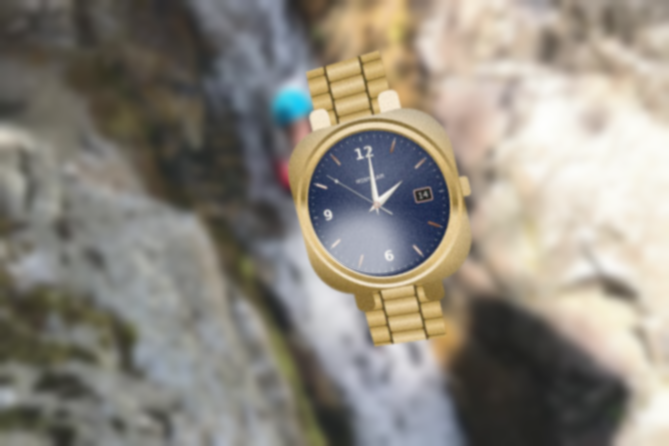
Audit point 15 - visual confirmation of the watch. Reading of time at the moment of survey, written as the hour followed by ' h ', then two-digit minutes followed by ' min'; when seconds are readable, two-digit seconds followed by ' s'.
2 h 00 min 52 s
